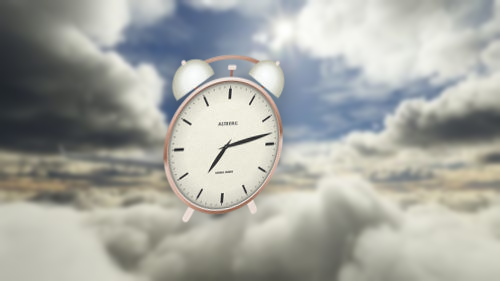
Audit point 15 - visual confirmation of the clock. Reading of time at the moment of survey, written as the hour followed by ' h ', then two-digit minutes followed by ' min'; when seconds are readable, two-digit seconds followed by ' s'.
7 h 13 min
